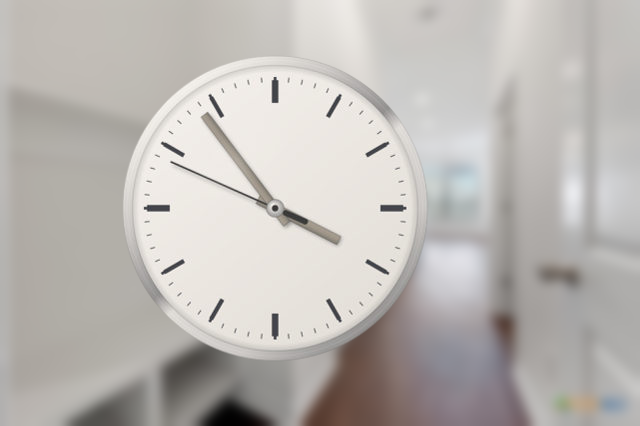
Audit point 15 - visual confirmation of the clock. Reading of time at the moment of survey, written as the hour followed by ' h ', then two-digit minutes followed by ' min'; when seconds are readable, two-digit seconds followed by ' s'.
3 h 53 min 49 s
